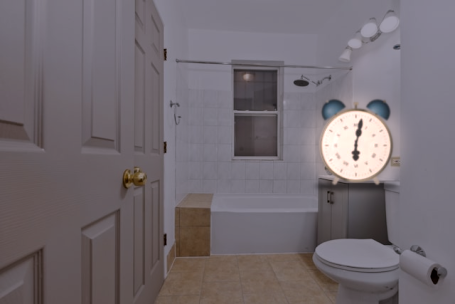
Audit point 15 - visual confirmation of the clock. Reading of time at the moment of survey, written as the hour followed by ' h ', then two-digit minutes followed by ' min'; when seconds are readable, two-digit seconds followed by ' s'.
6 h 02 min
